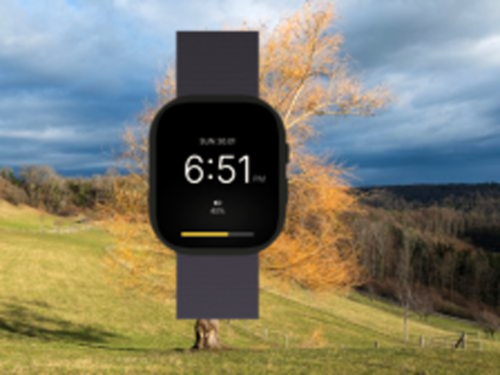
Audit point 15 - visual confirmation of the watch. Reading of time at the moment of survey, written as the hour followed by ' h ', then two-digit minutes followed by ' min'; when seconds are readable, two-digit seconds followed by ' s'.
6 h 51 min
